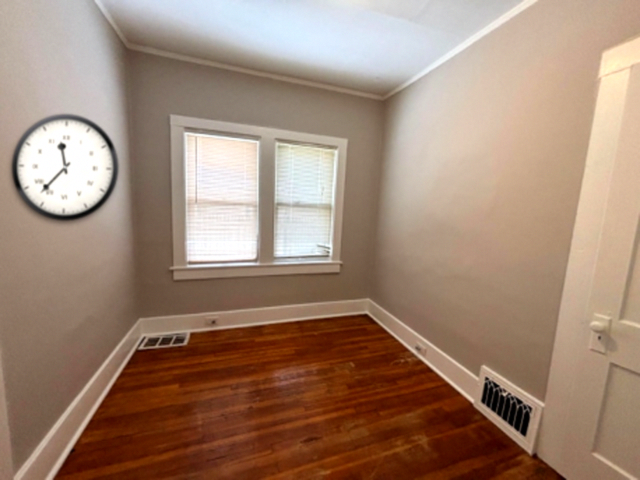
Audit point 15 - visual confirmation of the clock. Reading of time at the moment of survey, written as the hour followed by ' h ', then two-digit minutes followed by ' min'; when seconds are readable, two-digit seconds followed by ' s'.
11 h 37 min
